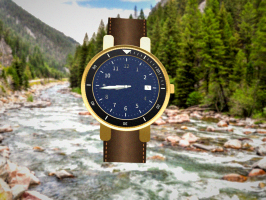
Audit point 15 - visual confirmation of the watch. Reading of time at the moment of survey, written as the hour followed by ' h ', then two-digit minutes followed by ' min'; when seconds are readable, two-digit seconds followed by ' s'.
8 h 44 min
